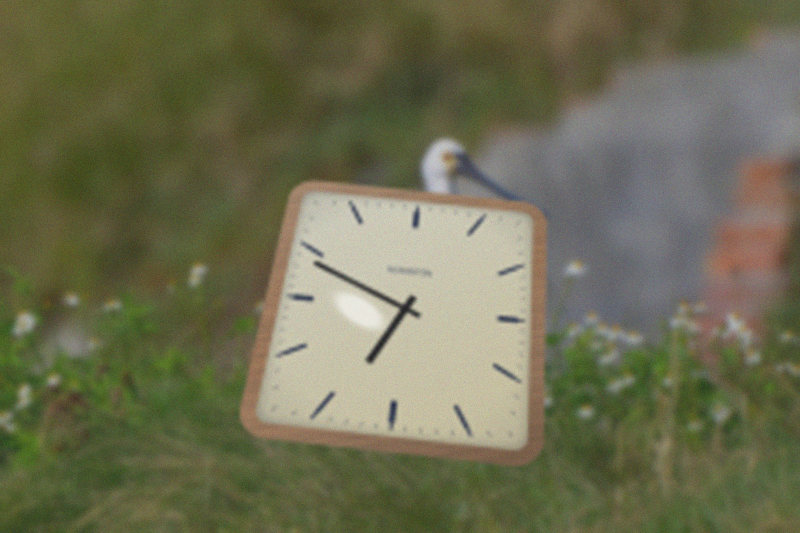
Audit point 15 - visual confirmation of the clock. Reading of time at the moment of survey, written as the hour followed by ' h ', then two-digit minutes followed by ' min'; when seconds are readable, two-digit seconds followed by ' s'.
6 h 49 min
